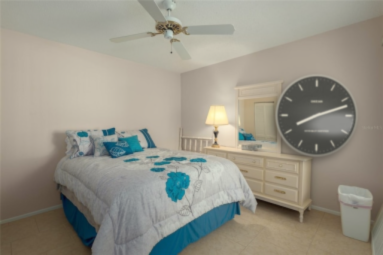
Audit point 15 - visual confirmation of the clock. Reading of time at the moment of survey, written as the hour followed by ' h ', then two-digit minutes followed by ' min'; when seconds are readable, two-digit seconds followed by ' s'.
8 h 12 min
